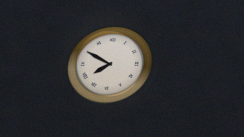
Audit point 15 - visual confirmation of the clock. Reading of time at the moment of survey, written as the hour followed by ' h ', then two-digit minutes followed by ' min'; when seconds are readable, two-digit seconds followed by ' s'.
7 h 50 min
